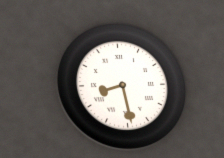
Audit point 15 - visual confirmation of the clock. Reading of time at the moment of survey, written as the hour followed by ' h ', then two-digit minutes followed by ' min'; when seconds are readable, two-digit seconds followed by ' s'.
8 h 29 min
